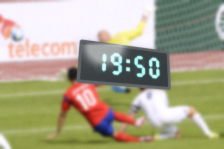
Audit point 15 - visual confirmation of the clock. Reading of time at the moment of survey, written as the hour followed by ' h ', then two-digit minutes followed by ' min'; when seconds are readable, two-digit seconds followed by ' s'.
19 h 50 min
